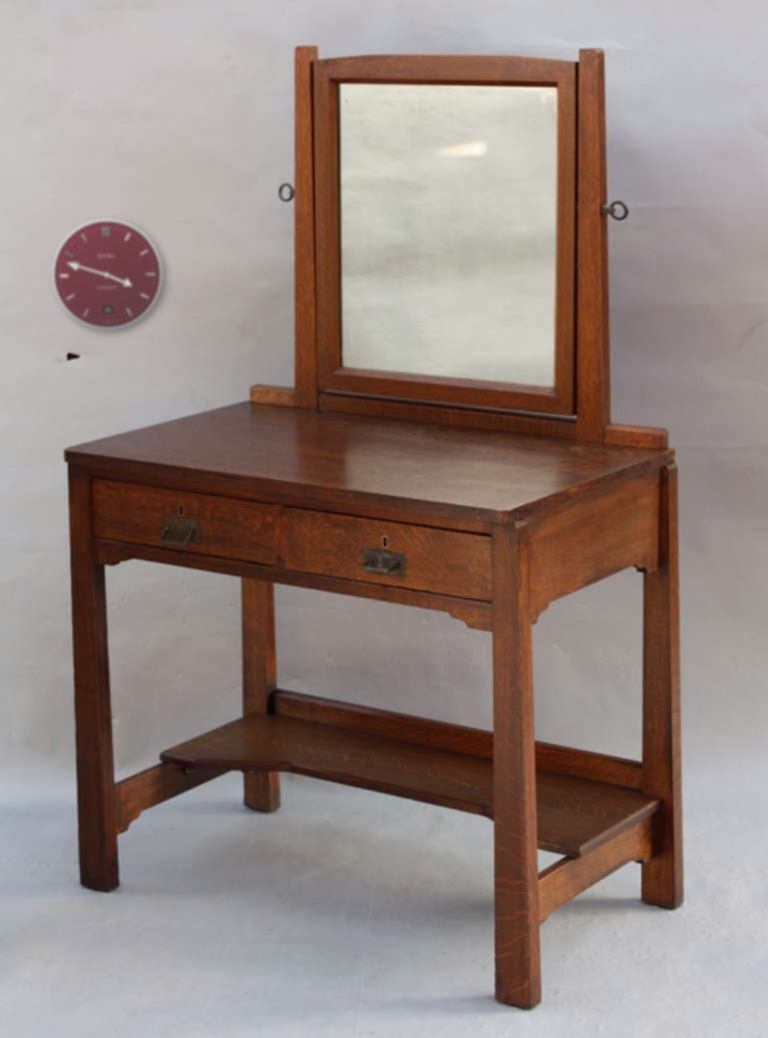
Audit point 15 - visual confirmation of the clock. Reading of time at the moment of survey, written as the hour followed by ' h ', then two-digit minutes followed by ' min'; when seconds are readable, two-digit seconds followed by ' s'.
3 h 48 min
